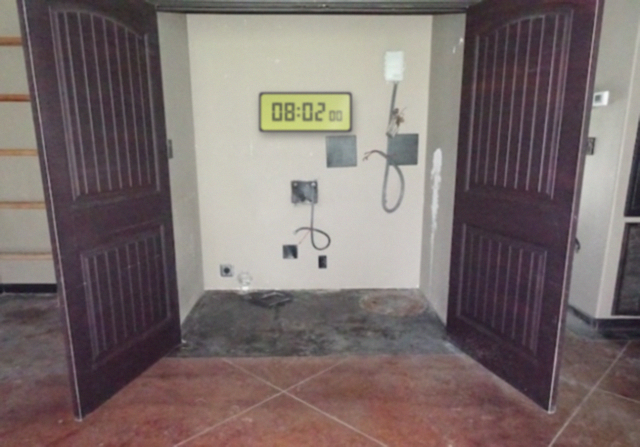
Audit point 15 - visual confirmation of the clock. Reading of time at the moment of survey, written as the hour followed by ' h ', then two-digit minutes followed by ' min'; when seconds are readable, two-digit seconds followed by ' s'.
8 h 02 min
